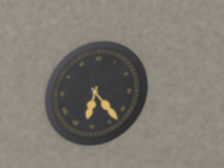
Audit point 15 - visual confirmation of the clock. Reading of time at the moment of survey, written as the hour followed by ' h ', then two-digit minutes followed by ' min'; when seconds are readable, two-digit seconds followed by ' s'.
6 h 23 min
